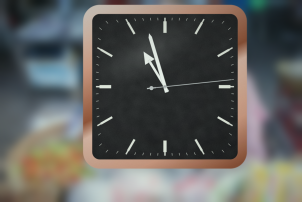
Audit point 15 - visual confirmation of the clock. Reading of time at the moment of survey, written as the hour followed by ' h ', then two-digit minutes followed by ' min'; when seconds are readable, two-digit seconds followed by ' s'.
10 h 57 min 14 s
